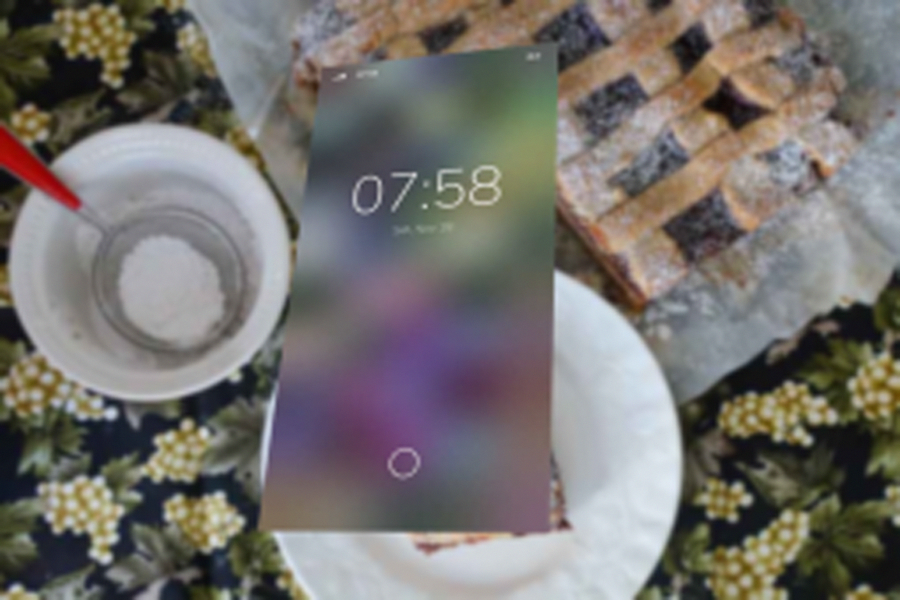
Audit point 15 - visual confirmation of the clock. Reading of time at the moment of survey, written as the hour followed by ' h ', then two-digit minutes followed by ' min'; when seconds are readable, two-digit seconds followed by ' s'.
7 h 58 min
